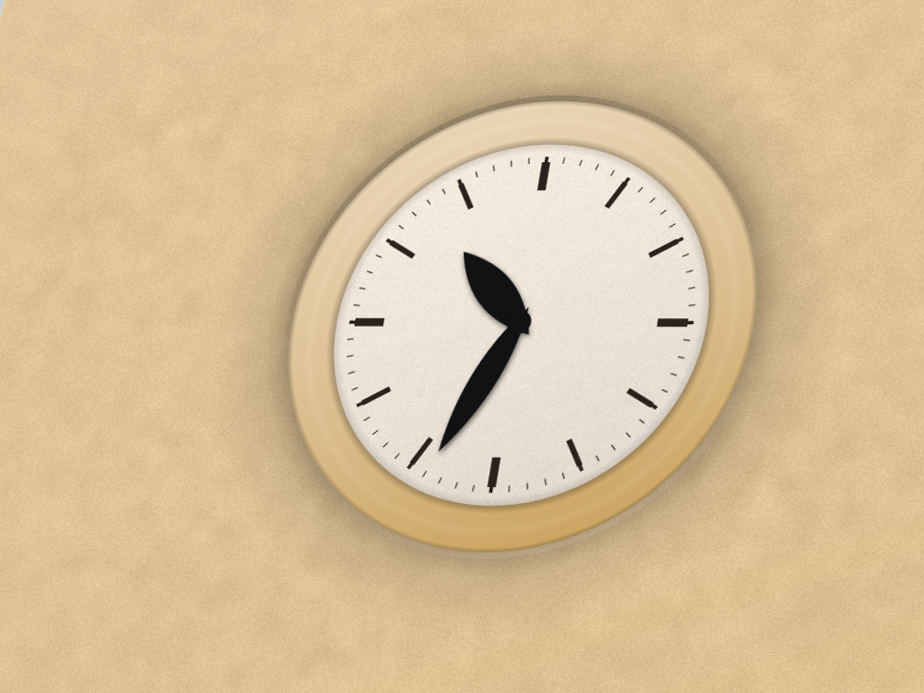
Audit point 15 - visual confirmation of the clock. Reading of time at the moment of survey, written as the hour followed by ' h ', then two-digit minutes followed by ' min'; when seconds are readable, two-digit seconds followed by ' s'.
10 h 34 min
